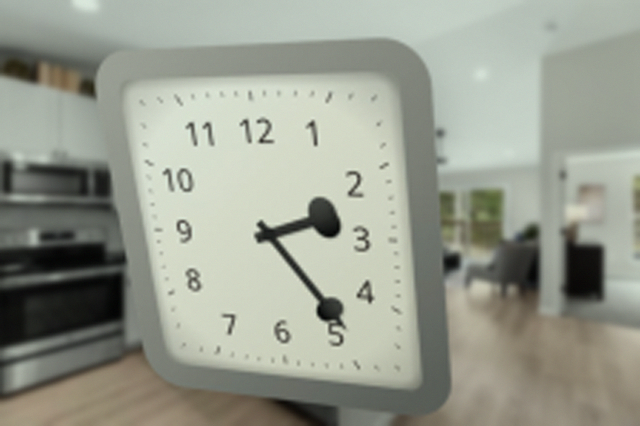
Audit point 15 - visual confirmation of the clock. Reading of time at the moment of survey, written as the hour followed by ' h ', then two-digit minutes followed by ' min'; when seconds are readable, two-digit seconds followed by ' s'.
2 h 24 min
